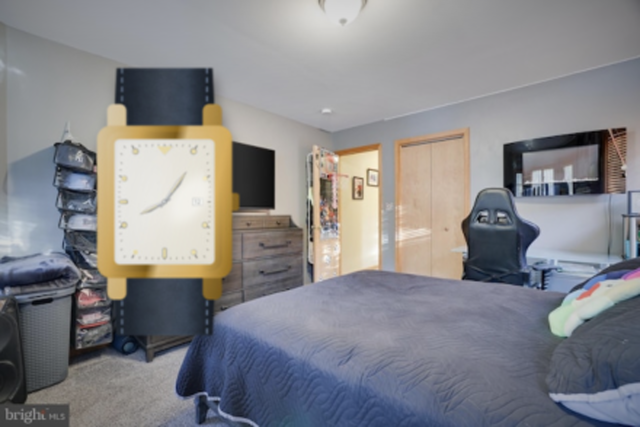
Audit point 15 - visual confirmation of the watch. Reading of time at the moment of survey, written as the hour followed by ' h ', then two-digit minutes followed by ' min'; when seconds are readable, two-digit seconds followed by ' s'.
8 h 06 min
